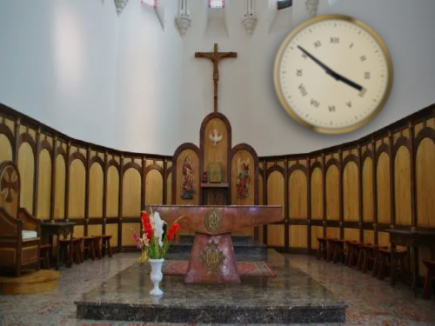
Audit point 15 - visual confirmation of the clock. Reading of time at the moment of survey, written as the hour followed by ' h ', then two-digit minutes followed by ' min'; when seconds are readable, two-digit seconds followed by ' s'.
3 h 51 min
